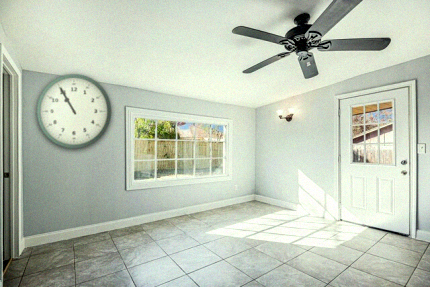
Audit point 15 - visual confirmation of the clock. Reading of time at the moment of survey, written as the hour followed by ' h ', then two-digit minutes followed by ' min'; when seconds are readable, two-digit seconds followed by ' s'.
10 h 55 min
